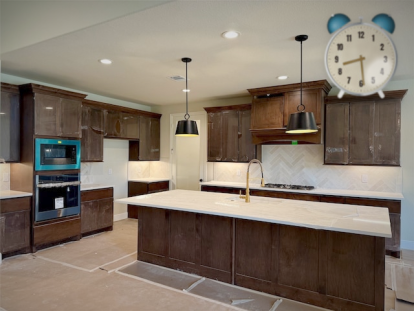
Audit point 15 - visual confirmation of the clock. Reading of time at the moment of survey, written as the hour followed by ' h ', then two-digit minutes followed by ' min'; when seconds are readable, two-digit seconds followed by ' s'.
8 h 29 min
